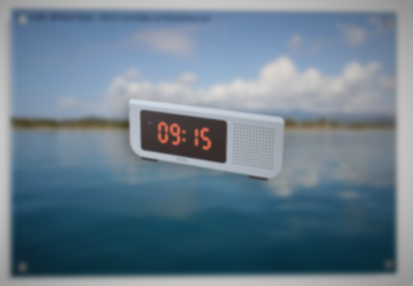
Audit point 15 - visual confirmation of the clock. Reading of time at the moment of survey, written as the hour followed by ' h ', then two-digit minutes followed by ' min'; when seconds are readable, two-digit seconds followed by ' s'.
9 h 15 min
